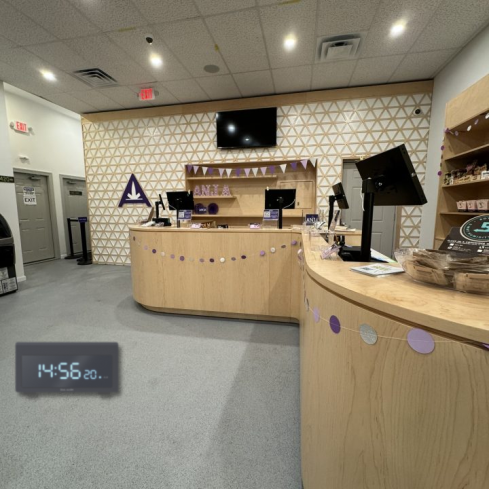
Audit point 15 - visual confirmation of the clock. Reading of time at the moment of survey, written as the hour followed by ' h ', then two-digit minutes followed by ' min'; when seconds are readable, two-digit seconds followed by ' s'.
14 h 56 min 20 s
